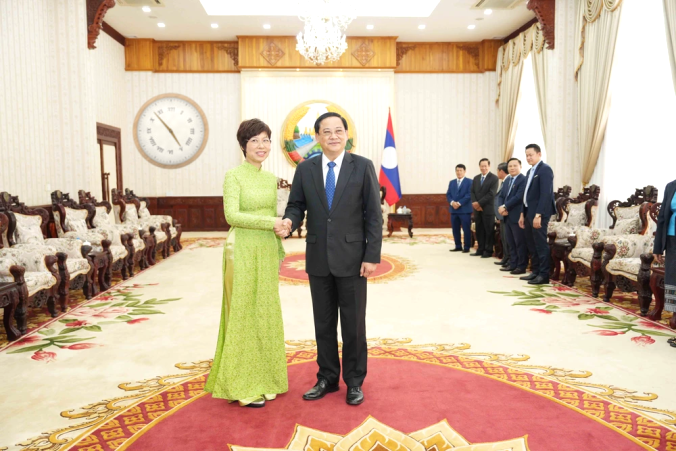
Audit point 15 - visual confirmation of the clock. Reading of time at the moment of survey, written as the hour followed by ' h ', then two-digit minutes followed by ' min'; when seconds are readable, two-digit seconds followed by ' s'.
4 h 53 min
